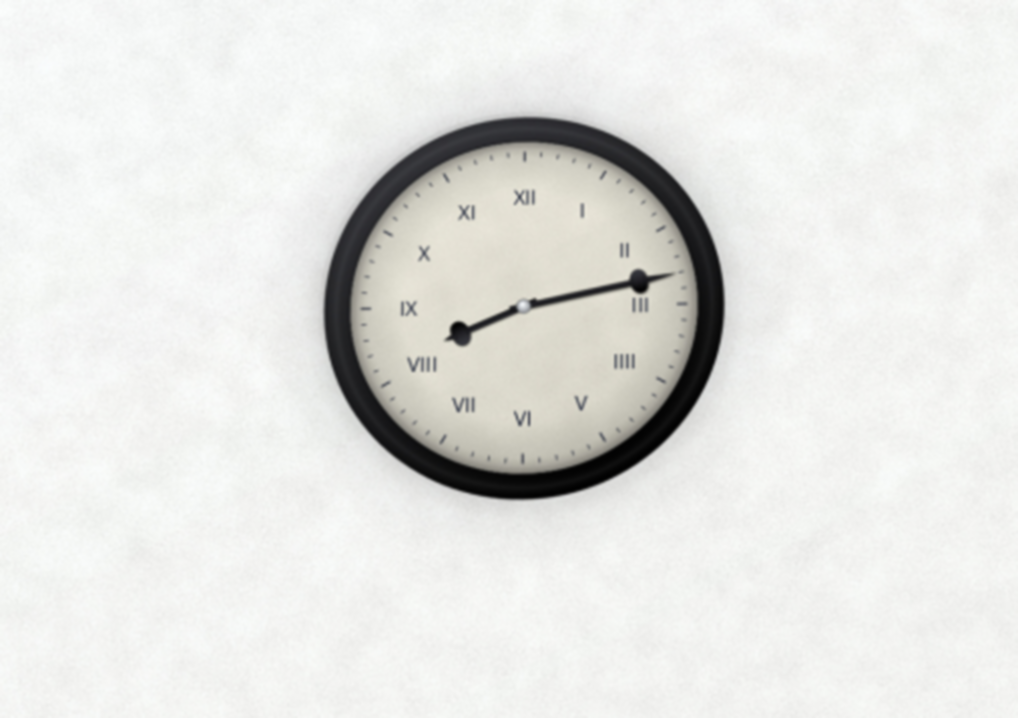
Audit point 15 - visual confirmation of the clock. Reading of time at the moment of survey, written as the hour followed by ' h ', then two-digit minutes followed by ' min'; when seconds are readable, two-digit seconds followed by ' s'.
8 h 13 min
